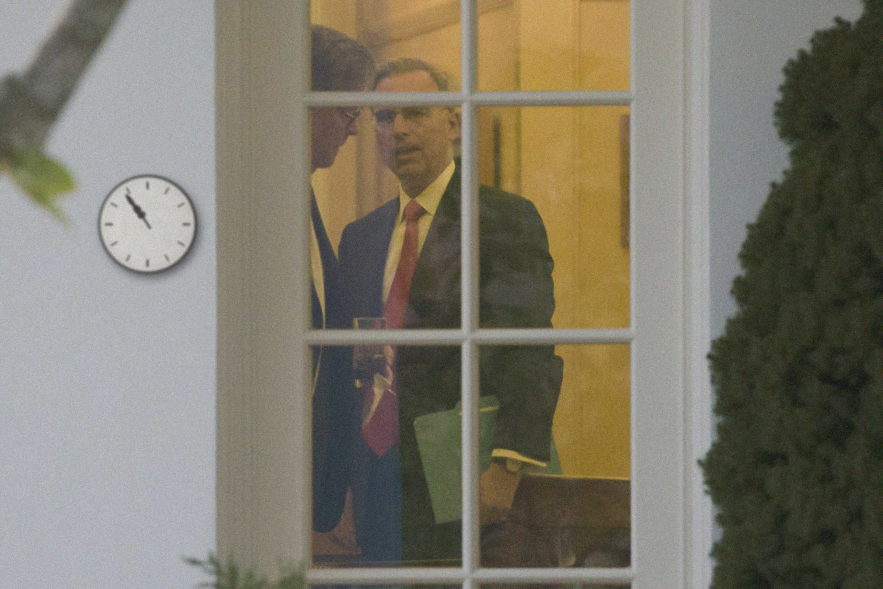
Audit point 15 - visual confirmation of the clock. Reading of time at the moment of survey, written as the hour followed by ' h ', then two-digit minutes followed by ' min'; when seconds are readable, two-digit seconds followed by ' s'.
10 h 54 min
